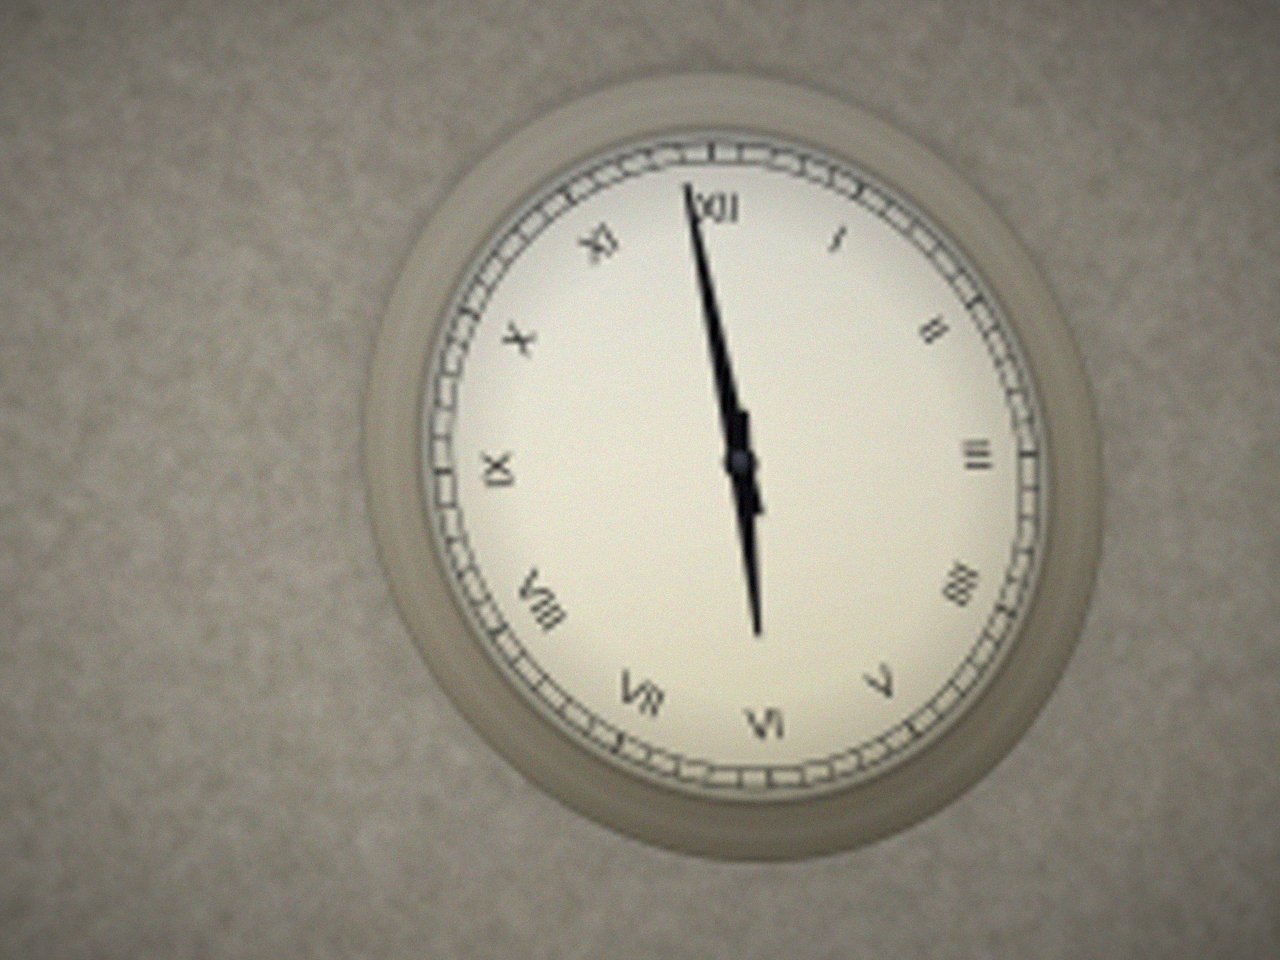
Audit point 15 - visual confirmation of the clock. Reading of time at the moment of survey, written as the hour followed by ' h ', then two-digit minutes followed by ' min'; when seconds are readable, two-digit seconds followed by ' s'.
5 h 59 min
